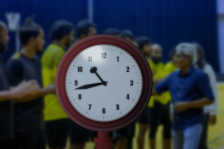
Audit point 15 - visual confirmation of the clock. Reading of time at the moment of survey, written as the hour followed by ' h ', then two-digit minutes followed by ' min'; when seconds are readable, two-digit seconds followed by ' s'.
10 h 43 min
